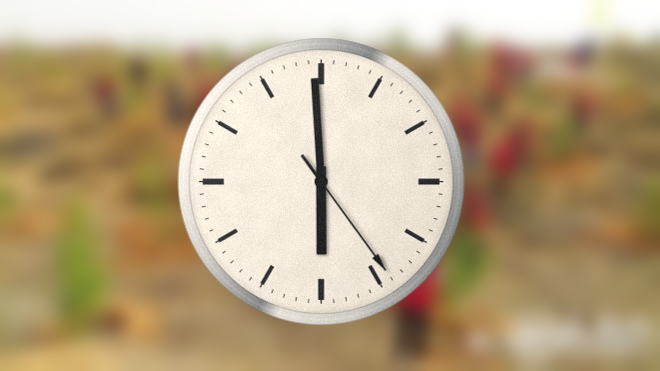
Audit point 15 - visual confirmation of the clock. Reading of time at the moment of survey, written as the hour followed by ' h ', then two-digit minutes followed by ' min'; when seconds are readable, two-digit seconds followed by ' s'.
5 h 59 min 24 s
